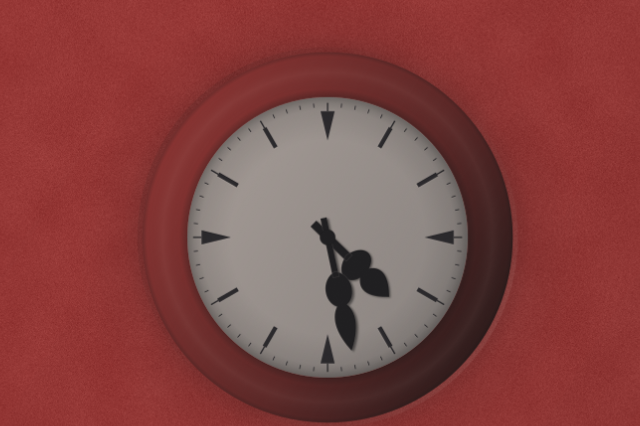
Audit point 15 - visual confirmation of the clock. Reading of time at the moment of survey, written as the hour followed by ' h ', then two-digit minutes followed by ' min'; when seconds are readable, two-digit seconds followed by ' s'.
4 h 28 min
